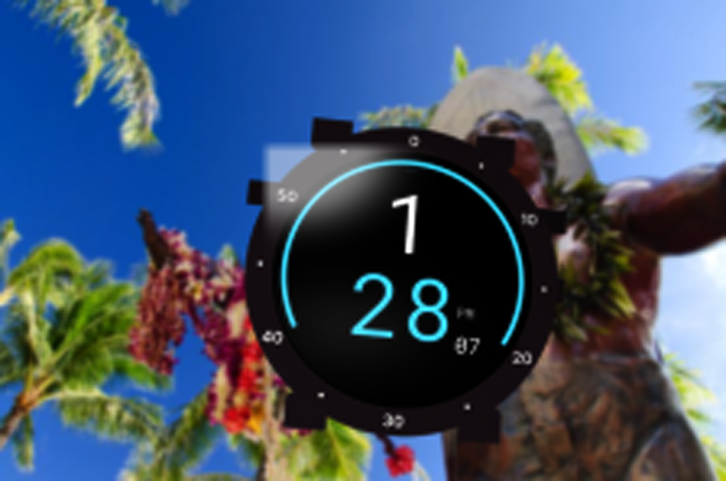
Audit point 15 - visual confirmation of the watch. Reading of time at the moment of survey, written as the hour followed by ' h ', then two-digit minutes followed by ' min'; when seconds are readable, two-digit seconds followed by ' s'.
1 h 28 min 07 s
